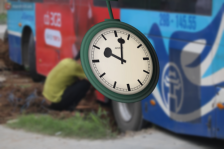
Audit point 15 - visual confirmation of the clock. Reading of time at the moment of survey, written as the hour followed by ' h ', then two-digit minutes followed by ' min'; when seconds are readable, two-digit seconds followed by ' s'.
10 h 02 min
